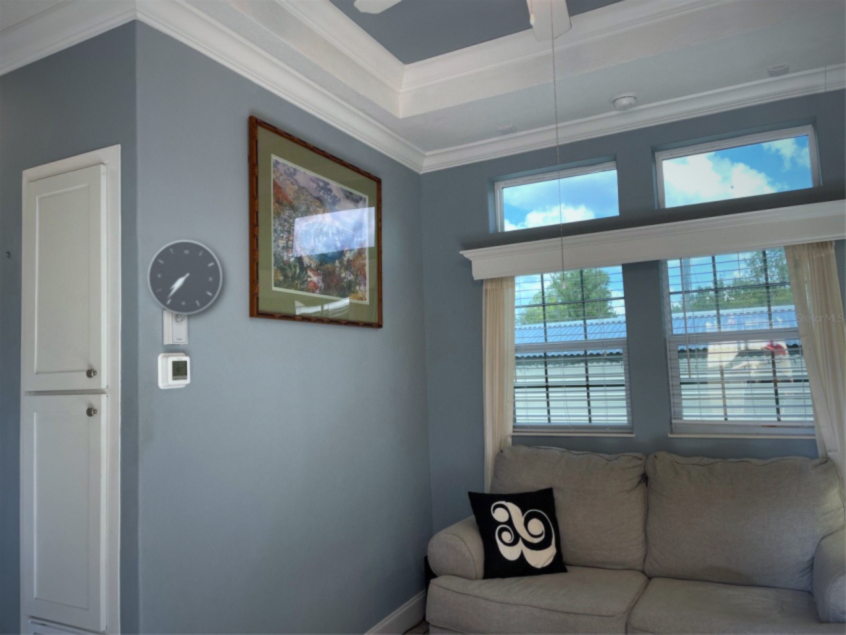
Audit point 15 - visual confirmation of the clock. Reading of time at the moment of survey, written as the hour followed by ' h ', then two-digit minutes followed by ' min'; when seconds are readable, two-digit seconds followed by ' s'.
7 h 36 min
